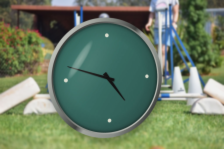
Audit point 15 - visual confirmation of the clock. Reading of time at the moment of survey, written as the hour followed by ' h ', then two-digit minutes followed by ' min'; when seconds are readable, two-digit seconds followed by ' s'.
4 h 48 min
